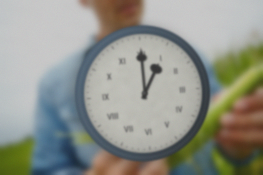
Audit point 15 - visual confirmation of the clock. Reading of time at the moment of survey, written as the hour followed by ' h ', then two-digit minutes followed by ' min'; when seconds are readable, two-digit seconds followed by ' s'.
1 h 00 min
